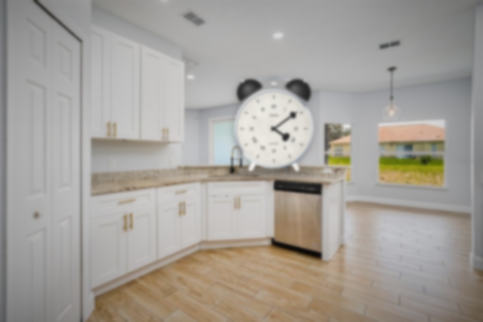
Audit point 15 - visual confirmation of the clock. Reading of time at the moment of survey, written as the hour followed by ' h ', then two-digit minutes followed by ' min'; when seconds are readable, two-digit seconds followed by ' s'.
4 h 09 min
